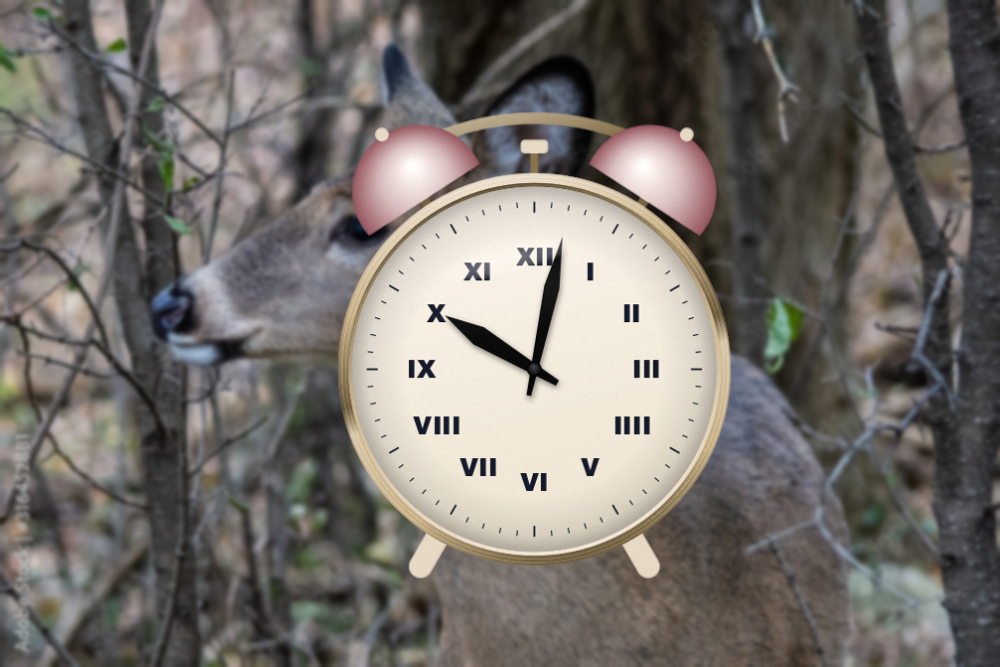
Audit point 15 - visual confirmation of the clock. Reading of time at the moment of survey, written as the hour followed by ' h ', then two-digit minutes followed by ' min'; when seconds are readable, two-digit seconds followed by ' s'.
10 h 02 min
